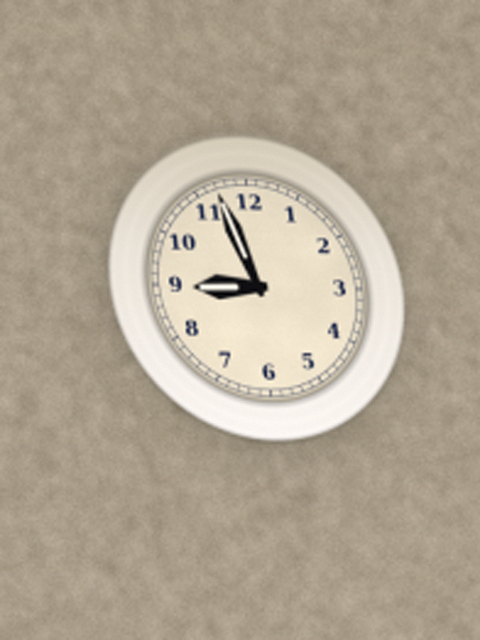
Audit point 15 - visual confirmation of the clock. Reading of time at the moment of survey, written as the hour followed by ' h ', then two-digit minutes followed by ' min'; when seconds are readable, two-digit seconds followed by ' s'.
8 h 57 min
